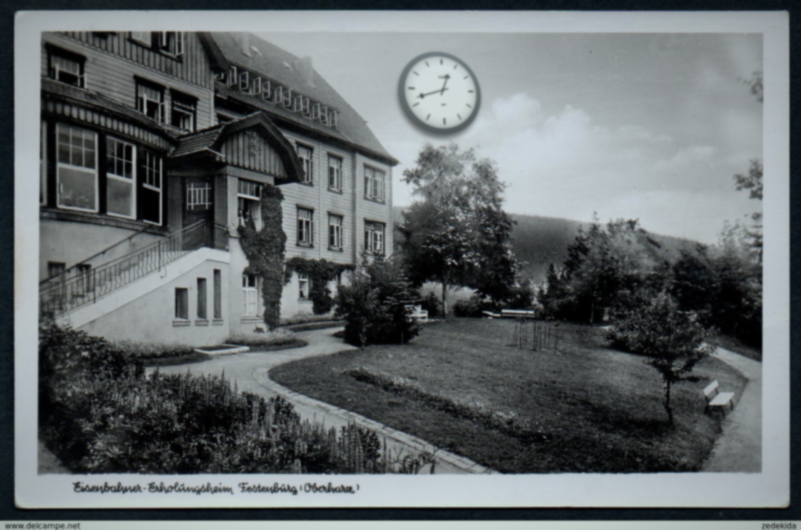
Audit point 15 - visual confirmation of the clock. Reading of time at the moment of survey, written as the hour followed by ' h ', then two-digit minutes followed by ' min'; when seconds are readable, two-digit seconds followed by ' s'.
12 h 42 min
